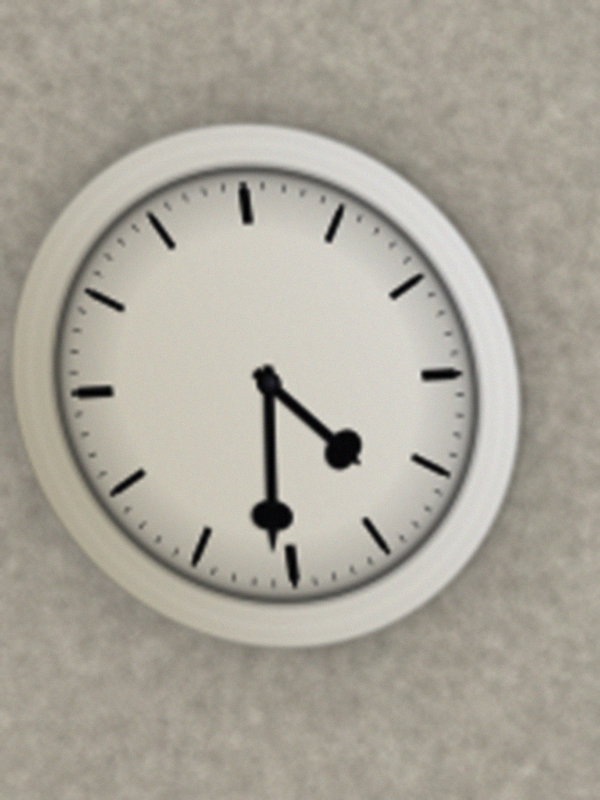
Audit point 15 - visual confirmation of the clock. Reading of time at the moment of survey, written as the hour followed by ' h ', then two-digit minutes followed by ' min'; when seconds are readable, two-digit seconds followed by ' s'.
4 h 31 min
